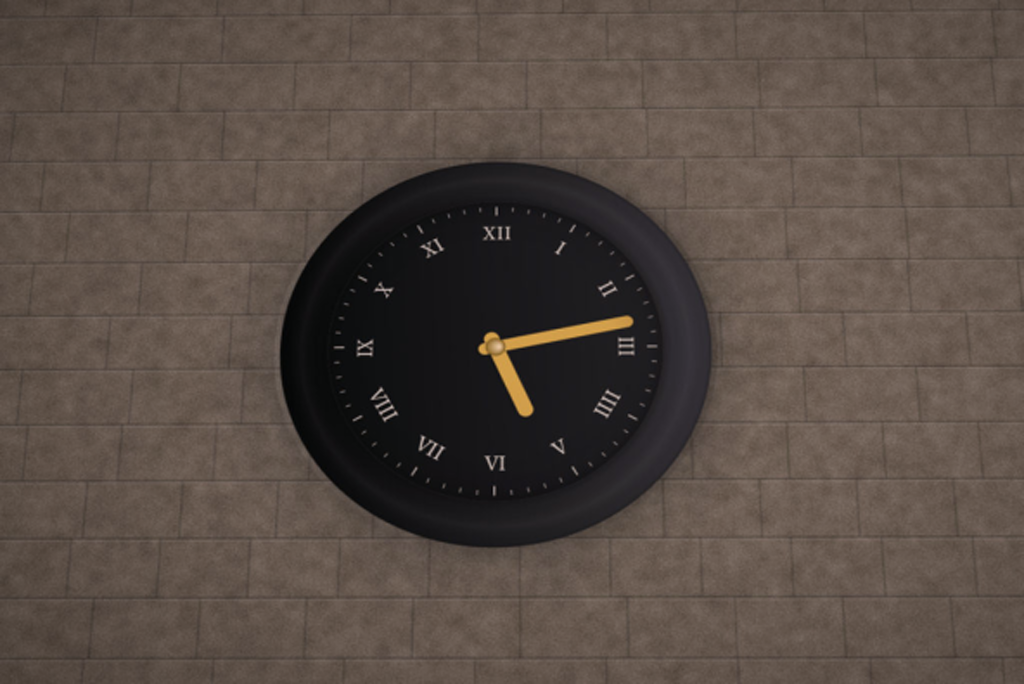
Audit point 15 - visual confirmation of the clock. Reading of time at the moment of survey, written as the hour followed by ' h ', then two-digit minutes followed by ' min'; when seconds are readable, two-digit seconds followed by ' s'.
5 h 13 min
